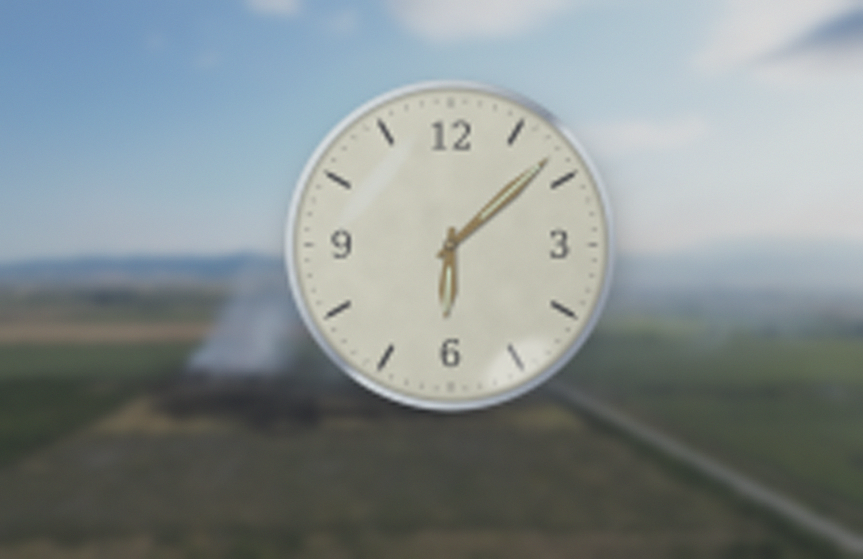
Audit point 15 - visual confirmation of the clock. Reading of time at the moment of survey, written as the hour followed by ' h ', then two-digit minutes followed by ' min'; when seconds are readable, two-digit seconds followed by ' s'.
6 h 08 min
